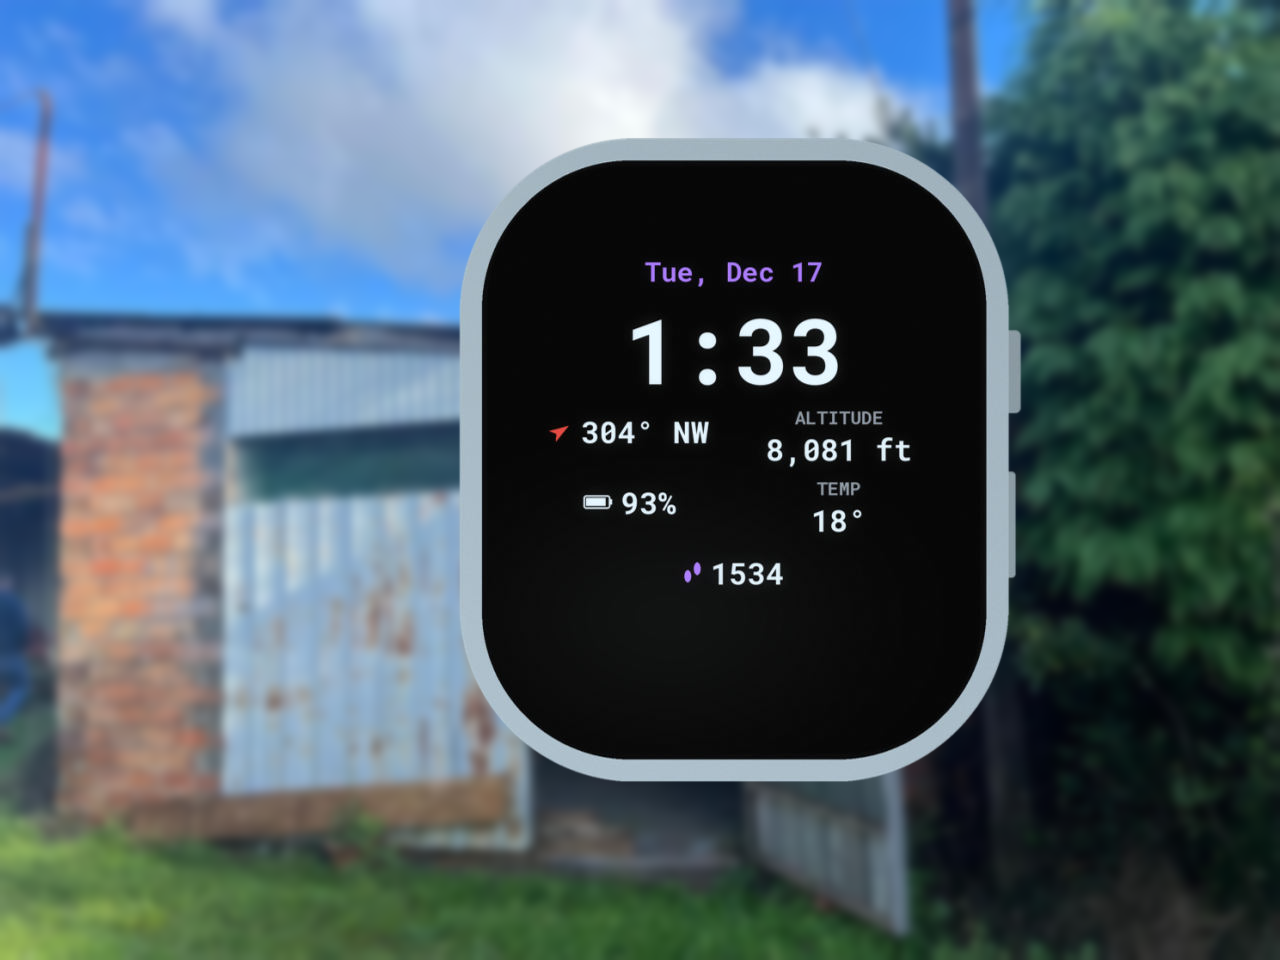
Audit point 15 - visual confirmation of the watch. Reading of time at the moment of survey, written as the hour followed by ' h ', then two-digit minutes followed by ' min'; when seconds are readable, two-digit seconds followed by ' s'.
1 h 33 min
